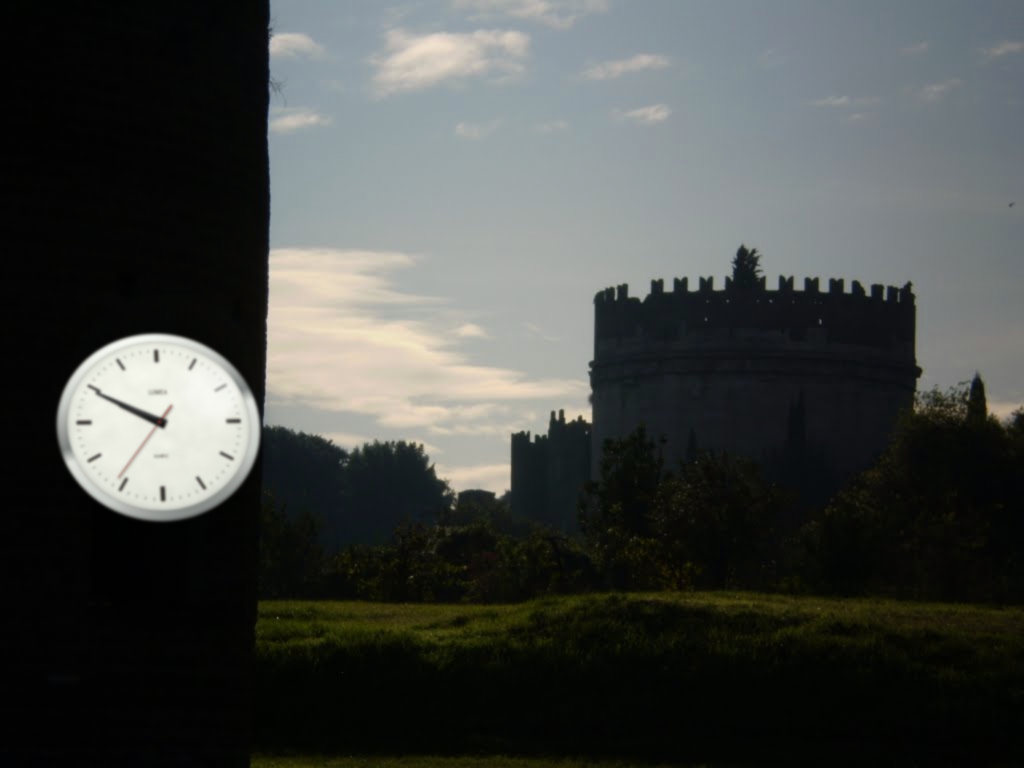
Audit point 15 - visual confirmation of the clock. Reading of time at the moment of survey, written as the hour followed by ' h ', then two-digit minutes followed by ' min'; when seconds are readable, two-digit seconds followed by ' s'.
9 h 49 min 36 s
